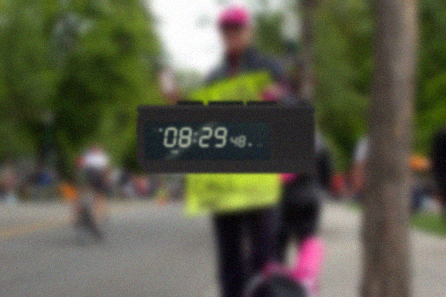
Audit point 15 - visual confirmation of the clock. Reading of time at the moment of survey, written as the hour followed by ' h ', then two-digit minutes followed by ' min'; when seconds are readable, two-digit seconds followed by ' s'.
8 h 29 min
